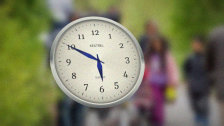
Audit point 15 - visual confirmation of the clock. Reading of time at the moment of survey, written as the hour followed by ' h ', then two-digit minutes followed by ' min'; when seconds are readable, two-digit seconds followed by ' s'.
5 h 50 min
